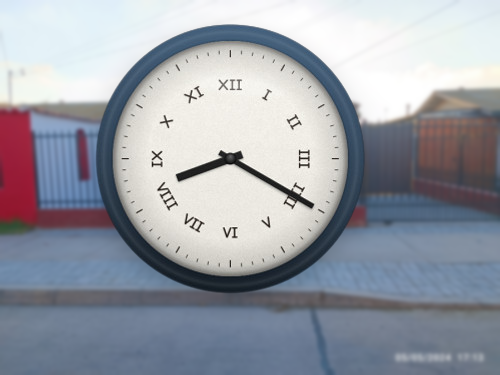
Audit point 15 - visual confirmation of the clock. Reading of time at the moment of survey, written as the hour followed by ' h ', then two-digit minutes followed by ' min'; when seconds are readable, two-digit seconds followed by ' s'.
8 h 20 min
